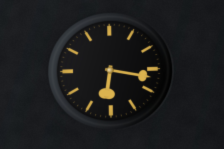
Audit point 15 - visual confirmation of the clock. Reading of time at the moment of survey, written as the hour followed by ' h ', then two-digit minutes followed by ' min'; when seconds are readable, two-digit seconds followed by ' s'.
6 h 17 min
